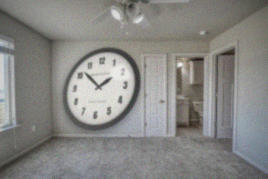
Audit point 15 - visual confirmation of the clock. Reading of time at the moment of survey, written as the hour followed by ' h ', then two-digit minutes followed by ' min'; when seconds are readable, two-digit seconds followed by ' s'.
1 h 52 min
